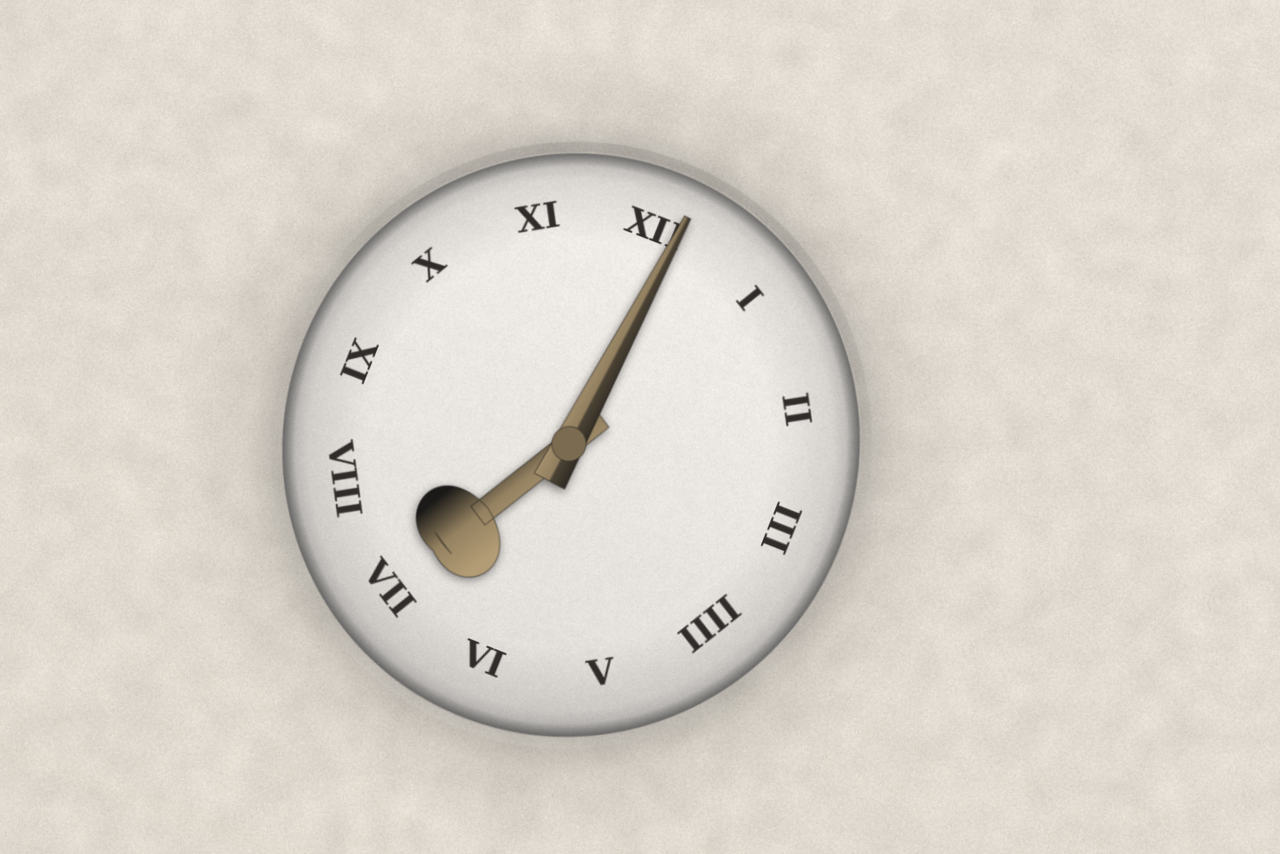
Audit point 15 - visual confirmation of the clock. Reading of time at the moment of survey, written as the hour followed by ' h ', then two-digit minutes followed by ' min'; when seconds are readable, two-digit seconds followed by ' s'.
7 h 01 min
